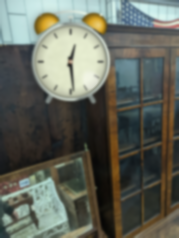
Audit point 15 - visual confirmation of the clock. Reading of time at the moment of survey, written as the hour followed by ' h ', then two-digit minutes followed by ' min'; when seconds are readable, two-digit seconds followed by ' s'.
12 h 29 min
